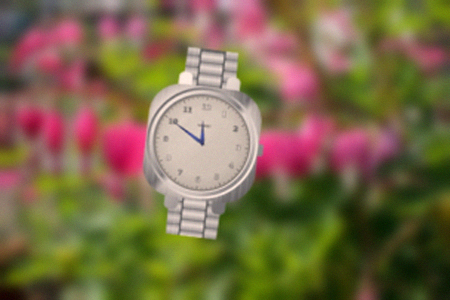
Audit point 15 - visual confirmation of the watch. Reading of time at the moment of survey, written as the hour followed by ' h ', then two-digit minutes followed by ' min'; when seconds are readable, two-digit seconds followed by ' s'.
11 h 50 min
